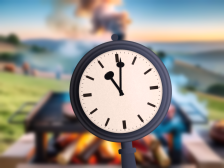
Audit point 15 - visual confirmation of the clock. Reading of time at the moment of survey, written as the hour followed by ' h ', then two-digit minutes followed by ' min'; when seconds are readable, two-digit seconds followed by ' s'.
11 h 01 min
